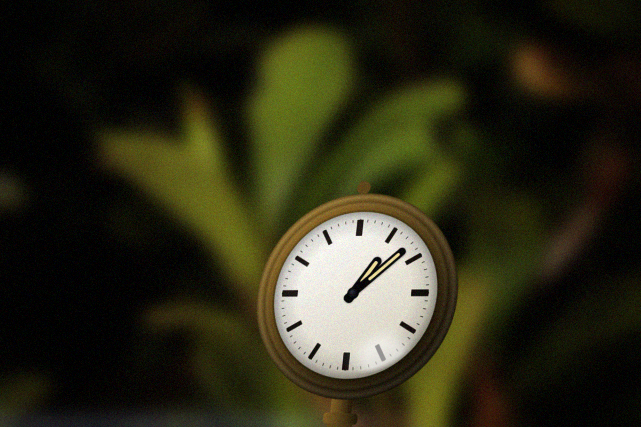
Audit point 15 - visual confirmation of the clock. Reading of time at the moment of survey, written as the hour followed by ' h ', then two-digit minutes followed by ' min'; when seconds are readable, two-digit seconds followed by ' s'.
1 h 08 min
